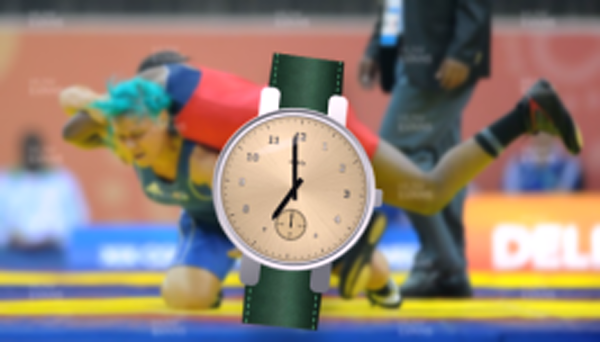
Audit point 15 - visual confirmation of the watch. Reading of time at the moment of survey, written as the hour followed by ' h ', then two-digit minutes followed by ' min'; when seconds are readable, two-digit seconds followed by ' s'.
6 h 59 min
